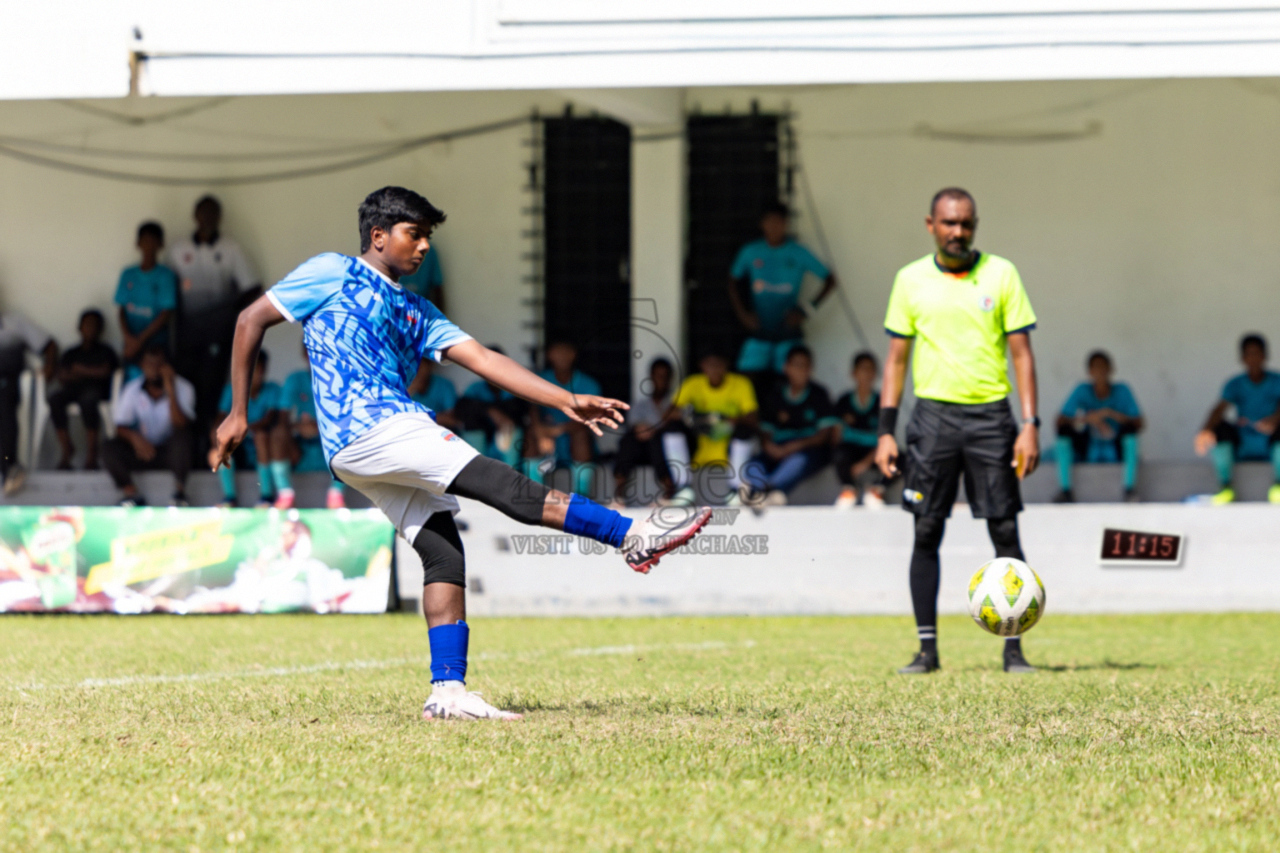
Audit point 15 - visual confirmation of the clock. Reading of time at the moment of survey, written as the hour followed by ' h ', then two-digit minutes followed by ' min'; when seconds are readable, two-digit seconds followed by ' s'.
11 h 15 min
